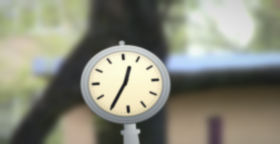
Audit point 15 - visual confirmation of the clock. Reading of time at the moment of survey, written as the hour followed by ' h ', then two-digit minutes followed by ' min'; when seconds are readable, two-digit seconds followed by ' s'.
12 h 35 min
